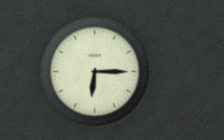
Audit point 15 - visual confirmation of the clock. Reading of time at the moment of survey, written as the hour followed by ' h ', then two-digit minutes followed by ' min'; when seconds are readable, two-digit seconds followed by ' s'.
6 h 15 min
